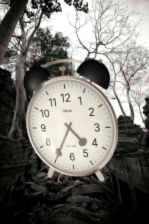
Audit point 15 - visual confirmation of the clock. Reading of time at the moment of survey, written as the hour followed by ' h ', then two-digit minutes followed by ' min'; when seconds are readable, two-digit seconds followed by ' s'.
4 h 35 min
